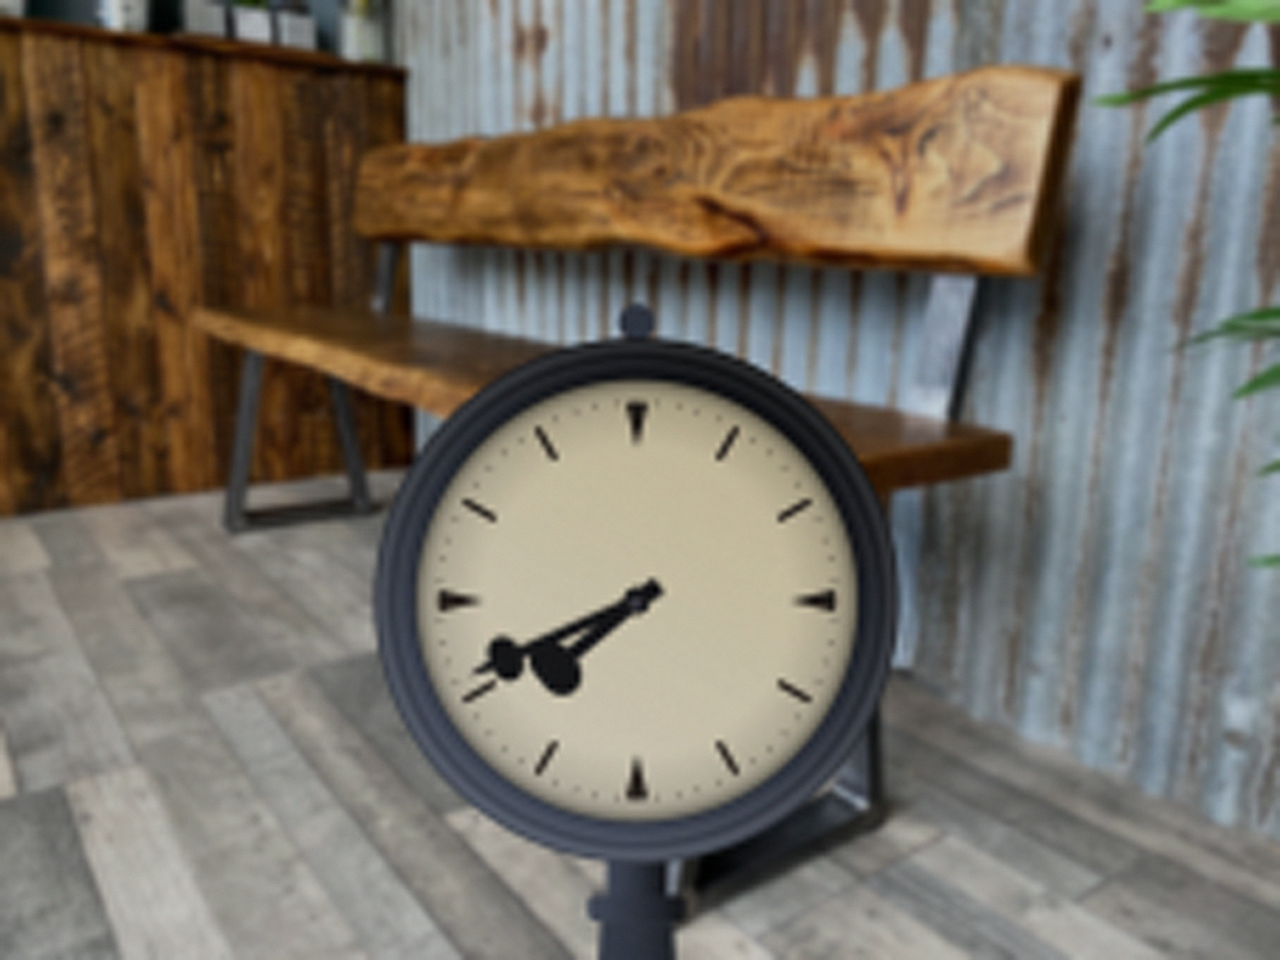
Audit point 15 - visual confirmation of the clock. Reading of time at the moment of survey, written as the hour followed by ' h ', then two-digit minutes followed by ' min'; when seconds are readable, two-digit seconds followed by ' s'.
7 h 41 min
